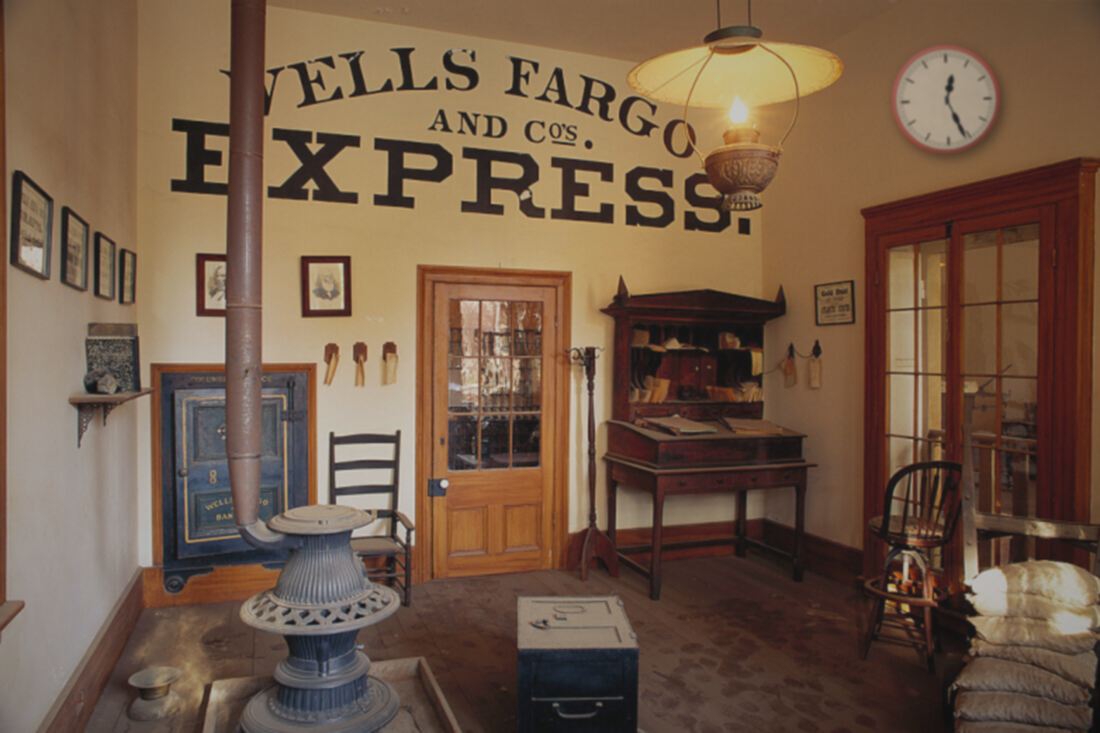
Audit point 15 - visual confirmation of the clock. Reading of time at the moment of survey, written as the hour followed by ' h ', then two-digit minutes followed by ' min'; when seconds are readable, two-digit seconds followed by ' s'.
12 h 26 min
